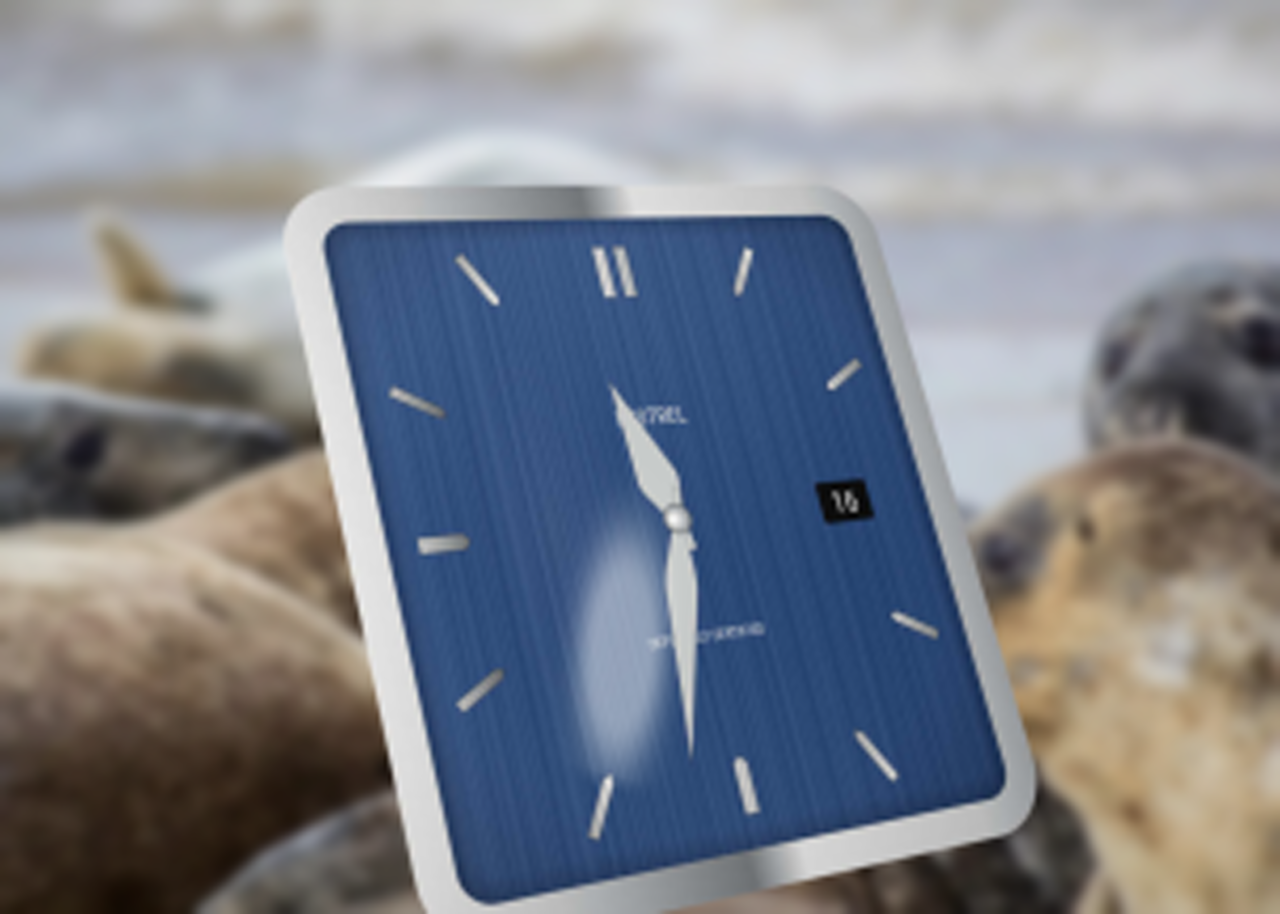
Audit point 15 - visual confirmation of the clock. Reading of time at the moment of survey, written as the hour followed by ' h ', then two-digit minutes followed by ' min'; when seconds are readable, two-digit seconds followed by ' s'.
11 h 32 min
